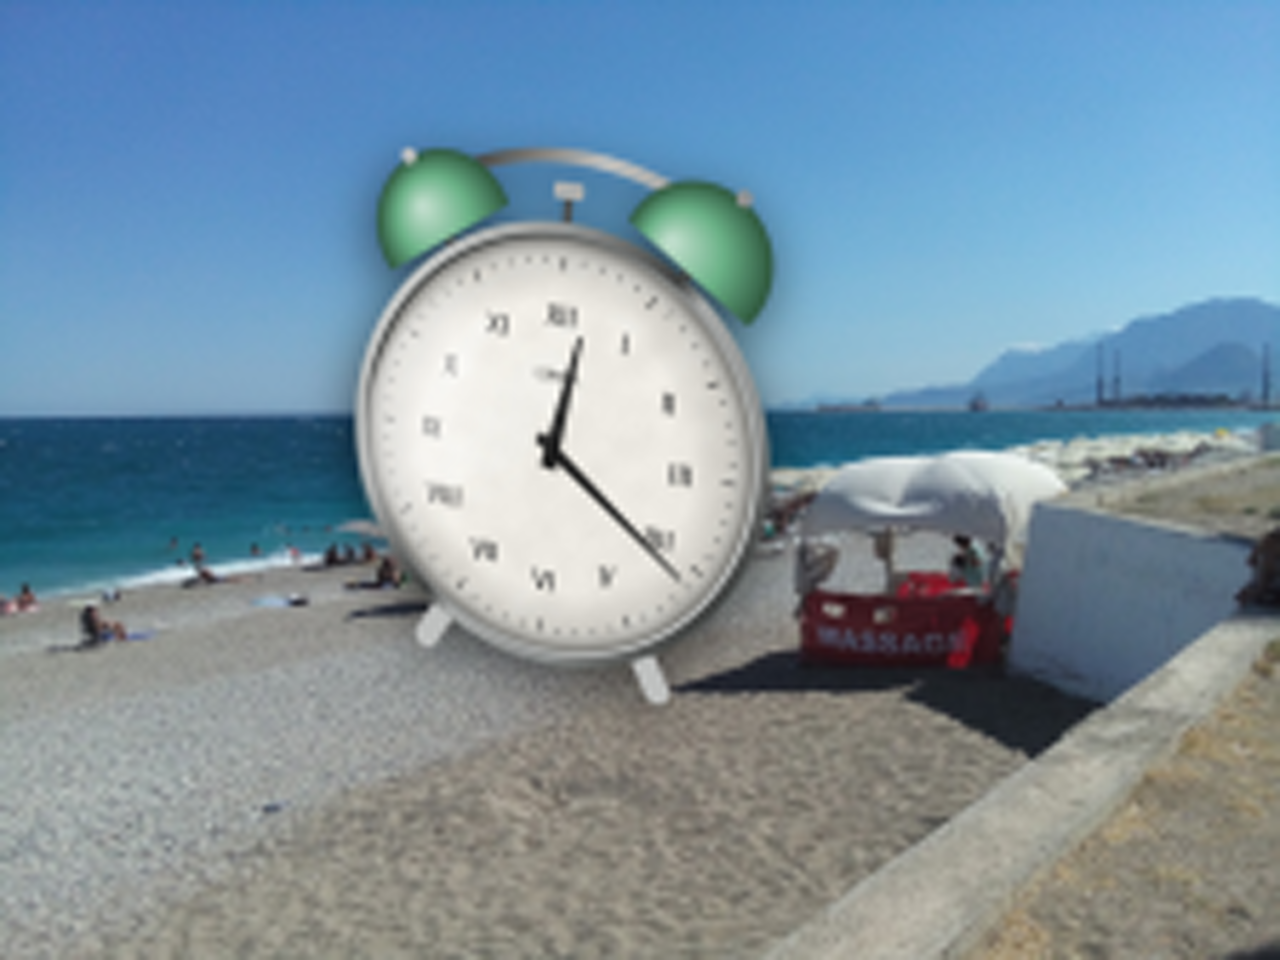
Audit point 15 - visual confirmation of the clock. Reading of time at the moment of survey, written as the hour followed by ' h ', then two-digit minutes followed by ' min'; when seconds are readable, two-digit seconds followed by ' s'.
12 h 21 min
